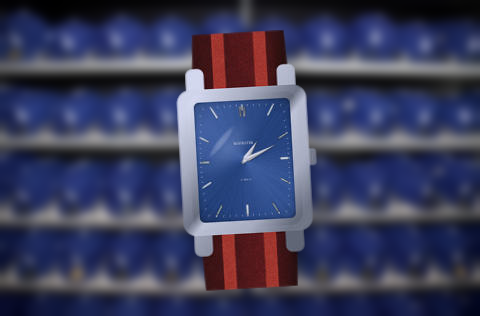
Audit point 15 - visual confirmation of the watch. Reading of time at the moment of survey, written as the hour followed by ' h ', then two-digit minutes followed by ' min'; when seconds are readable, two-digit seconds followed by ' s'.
1 h 11 min
